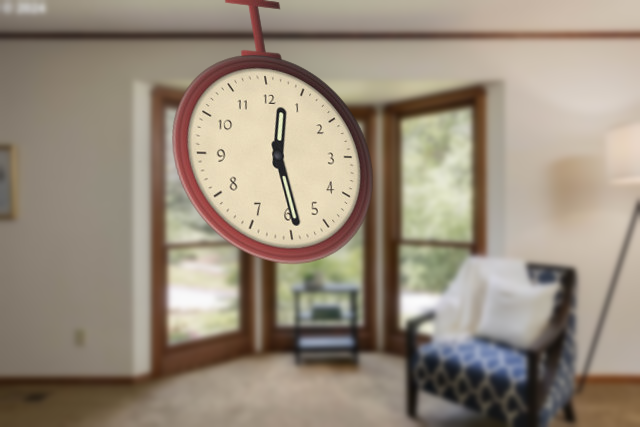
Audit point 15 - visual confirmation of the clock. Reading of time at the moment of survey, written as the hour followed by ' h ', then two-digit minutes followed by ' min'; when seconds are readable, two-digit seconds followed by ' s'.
12 h 29 min
